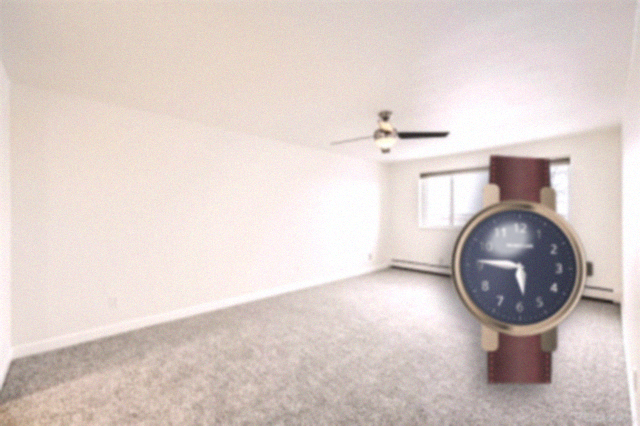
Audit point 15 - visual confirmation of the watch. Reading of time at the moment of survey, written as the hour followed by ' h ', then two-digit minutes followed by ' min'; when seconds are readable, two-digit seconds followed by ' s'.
5 h 46 min
